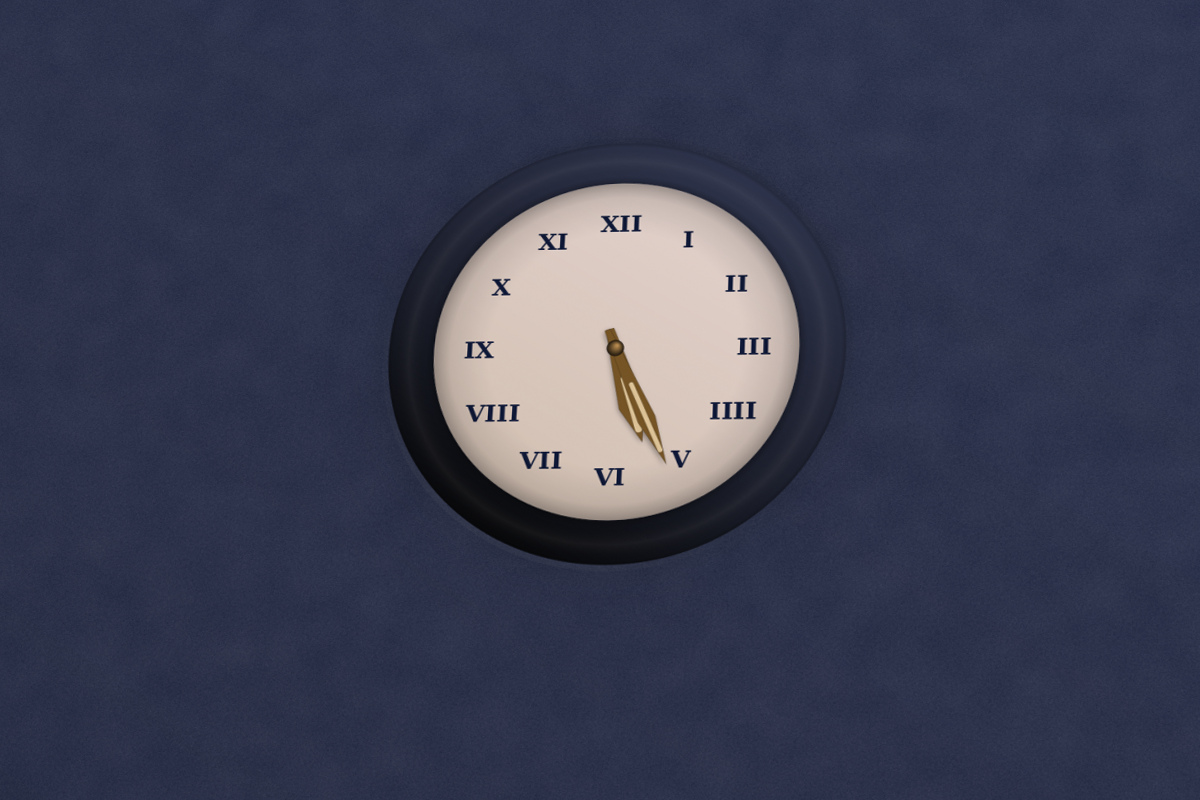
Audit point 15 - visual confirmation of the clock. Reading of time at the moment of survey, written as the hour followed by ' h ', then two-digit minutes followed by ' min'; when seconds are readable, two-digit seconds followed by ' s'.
5 h 26 min
